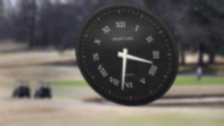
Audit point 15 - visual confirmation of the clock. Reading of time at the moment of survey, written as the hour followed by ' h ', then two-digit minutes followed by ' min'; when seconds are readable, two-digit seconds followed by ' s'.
3 h 32 min
